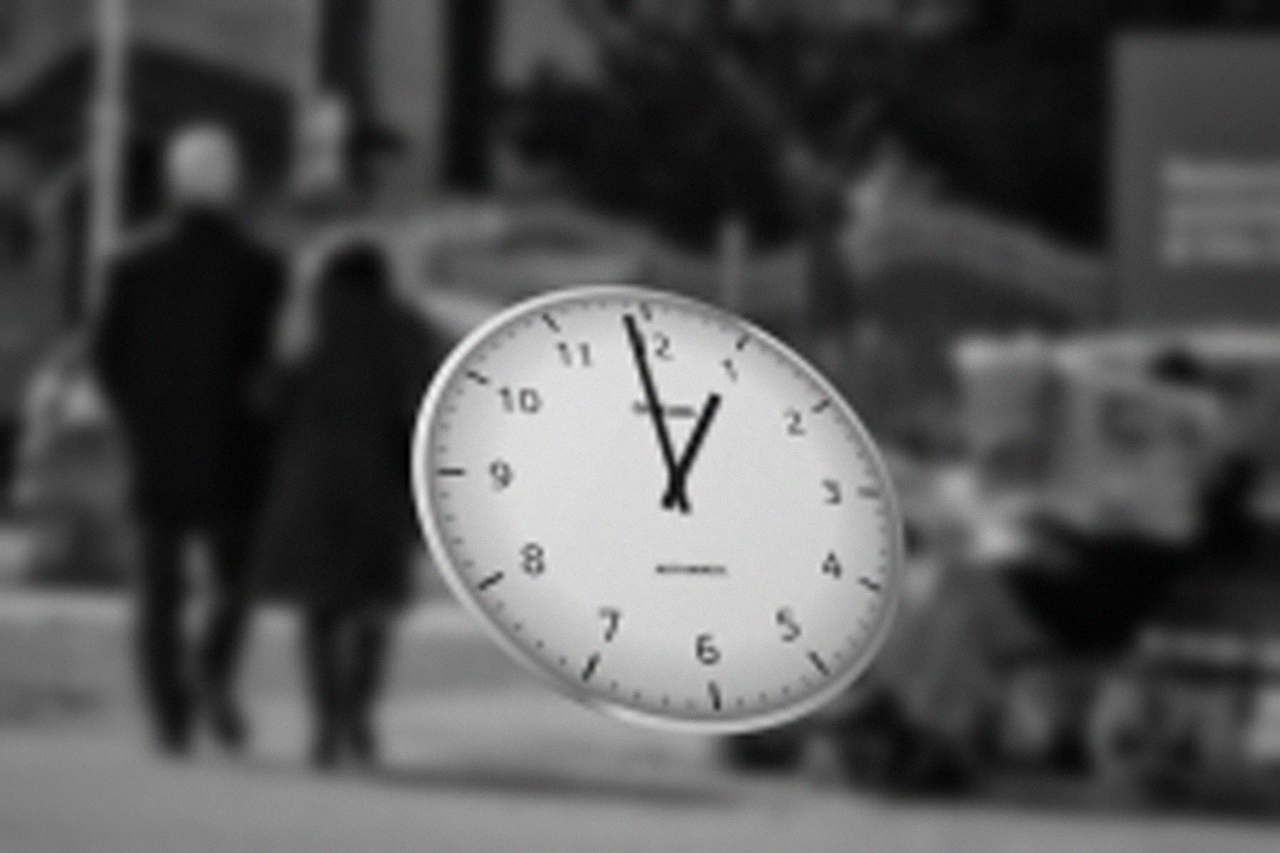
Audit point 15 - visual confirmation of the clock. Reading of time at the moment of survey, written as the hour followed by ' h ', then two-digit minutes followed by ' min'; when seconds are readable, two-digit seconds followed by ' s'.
12 h 59 min
